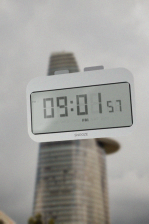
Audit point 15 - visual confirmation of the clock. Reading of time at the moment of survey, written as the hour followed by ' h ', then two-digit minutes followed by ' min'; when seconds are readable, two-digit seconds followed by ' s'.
9 h 01 min 57 s
